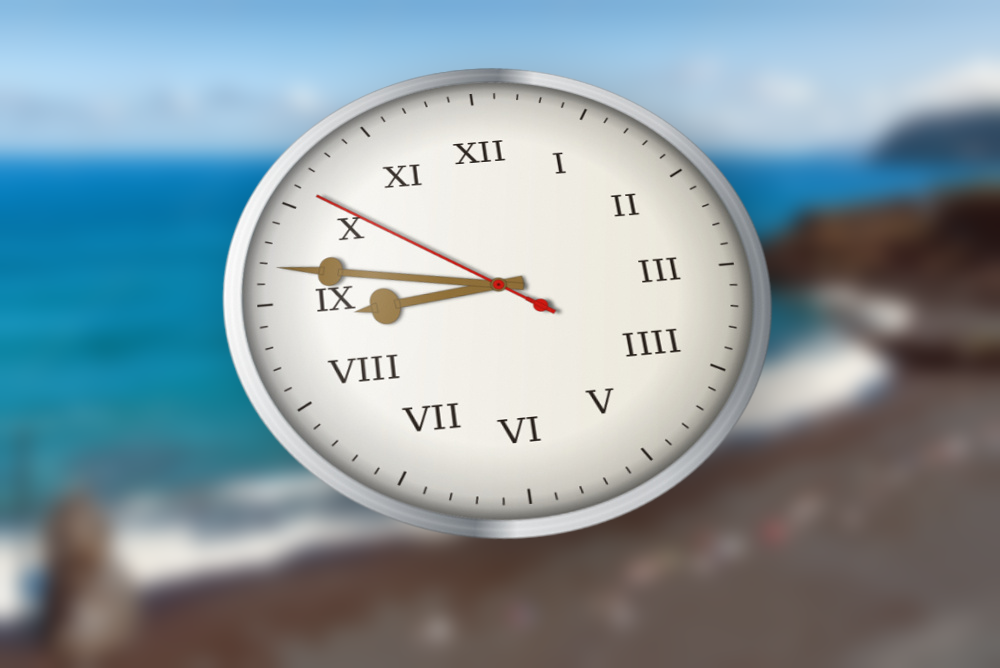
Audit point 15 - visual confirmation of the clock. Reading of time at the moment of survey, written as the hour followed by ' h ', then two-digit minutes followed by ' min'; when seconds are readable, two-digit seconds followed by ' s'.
8 h 46 min 51 s
